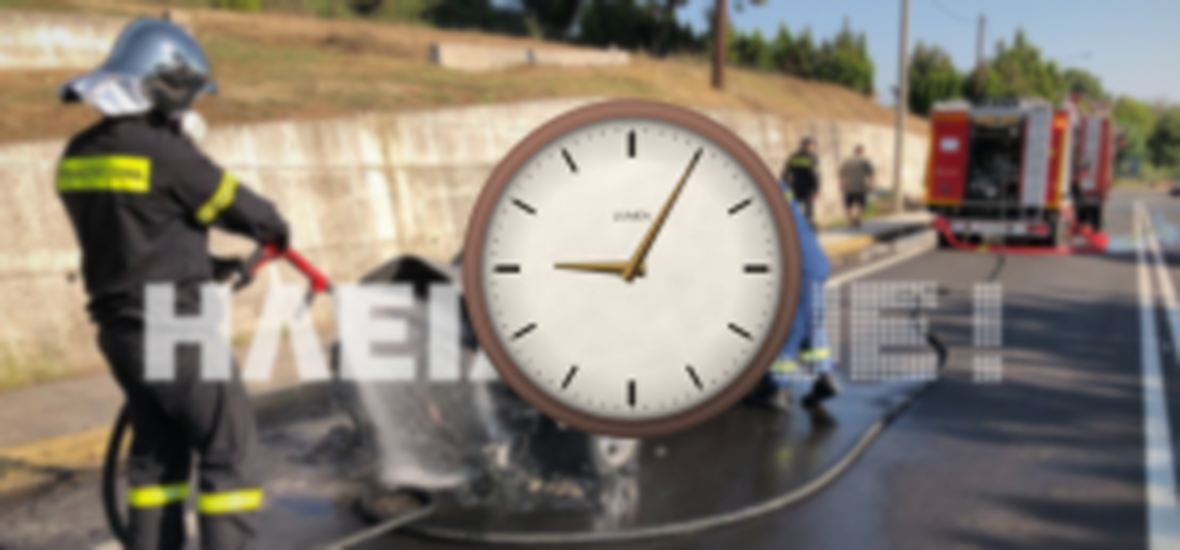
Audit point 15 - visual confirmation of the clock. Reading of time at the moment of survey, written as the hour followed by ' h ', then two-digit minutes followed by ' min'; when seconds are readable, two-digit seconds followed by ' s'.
9 h 05 min
